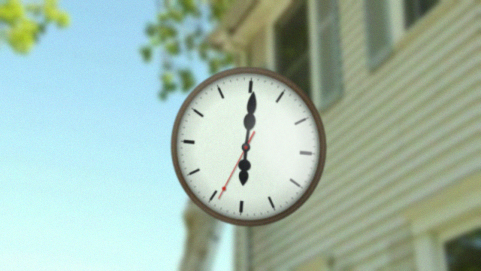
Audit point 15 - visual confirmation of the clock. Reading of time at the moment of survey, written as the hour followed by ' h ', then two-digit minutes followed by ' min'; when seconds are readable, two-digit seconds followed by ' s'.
6 h 00 min 34 s
